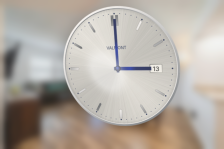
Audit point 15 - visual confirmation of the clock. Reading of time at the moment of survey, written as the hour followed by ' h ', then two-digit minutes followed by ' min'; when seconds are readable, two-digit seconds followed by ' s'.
3 h 00 min
